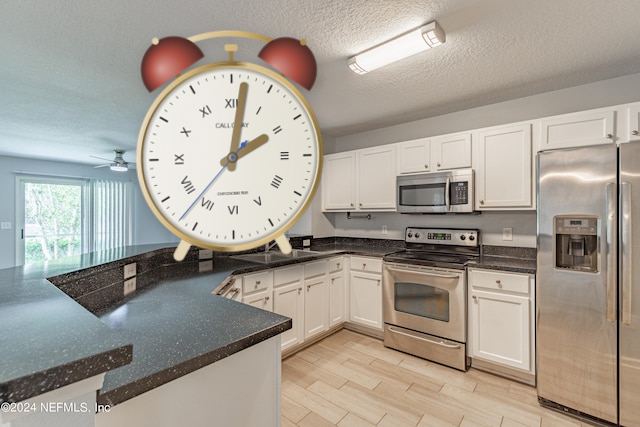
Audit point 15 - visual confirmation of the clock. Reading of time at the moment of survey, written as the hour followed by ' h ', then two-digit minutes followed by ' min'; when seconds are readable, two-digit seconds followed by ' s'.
2 h 01 min 37 s
